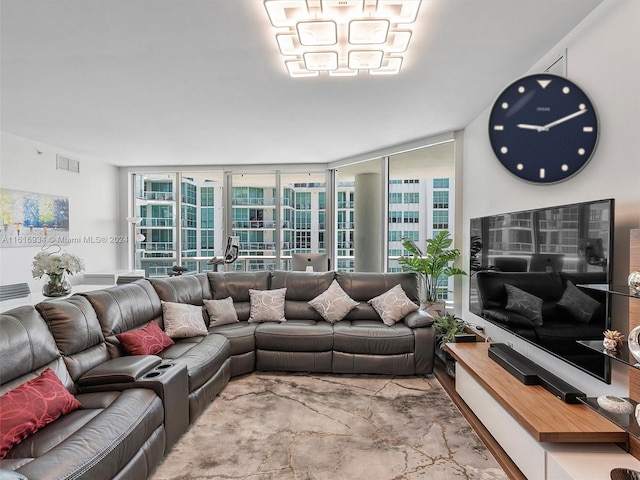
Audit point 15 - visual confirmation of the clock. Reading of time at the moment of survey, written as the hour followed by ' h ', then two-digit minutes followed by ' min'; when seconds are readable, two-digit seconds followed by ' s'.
9 h 11 min
